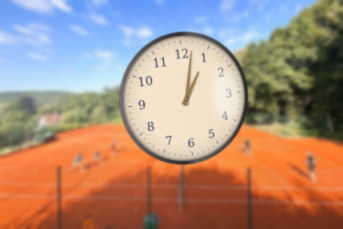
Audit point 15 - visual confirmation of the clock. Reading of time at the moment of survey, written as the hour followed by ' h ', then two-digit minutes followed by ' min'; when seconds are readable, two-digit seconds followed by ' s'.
1 h 02 min
